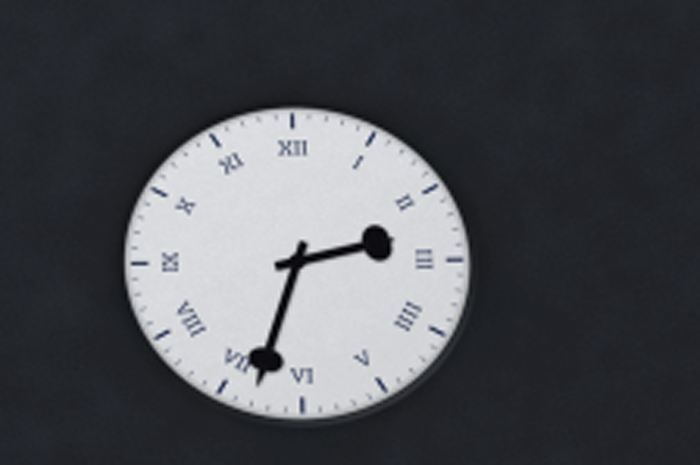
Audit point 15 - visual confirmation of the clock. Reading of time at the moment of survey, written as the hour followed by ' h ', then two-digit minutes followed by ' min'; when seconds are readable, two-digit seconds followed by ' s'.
2 h 33 min
